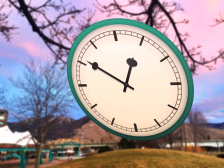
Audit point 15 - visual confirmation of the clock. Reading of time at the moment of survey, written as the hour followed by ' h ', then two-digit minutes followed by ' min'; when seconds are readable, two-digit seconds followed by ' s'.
12 h 51 min
